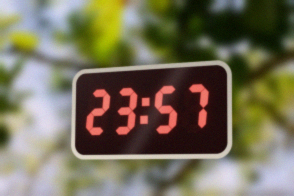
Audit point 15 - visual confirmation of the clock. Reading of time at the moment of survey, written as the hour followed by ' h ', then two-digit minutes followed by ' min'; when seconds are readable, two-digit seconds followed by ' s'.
23 h 57 min
